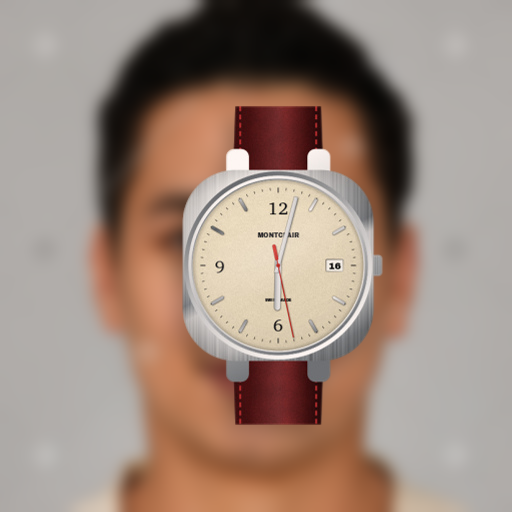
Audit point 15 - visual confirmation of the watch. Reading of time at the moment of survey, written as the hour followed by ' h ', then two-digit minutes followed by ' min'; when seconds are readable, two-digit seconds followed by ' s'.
6 h 02 min 28 s
